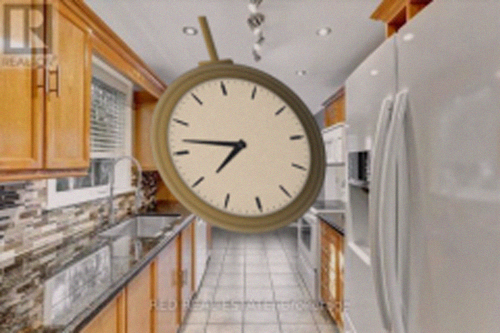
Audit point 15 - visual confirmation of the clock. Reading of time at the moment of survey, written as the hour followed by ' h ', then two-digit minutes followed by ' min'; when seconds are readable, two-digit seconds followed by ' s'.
7 h 47 min
